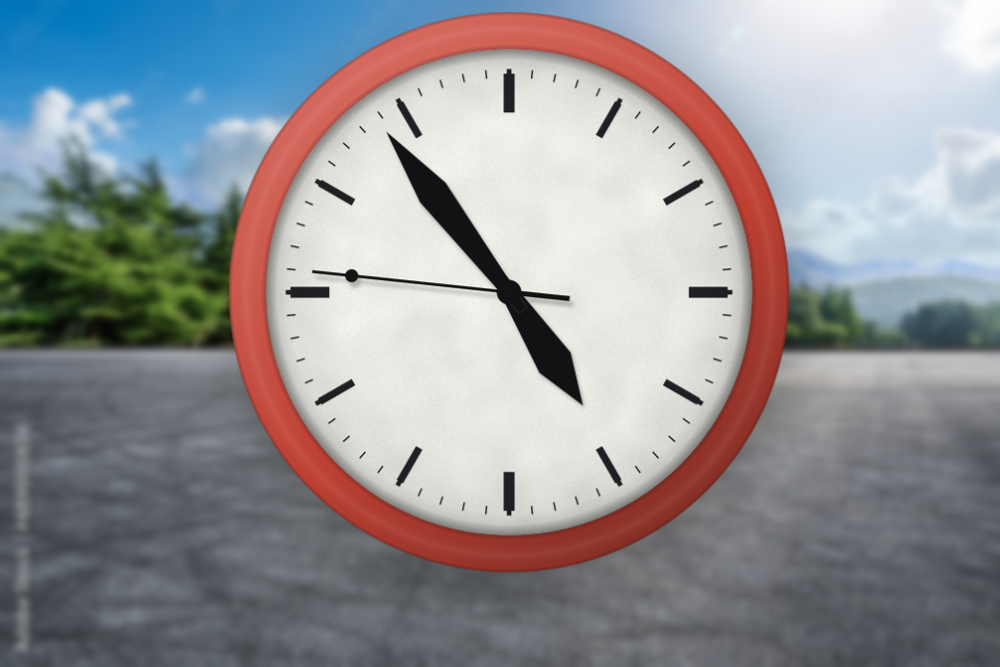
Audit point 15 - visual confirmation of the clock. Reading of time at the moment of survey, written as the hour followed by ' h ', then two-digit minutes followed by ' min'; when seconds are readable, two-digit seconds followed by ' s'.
4 h 53 min 46 s
